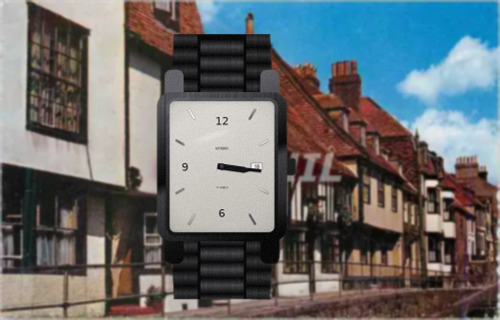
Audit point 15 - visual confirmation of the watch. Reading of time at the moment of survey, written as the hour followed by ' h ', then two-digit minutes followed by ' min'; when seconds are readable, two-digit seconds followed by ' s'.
3 h 16 min
